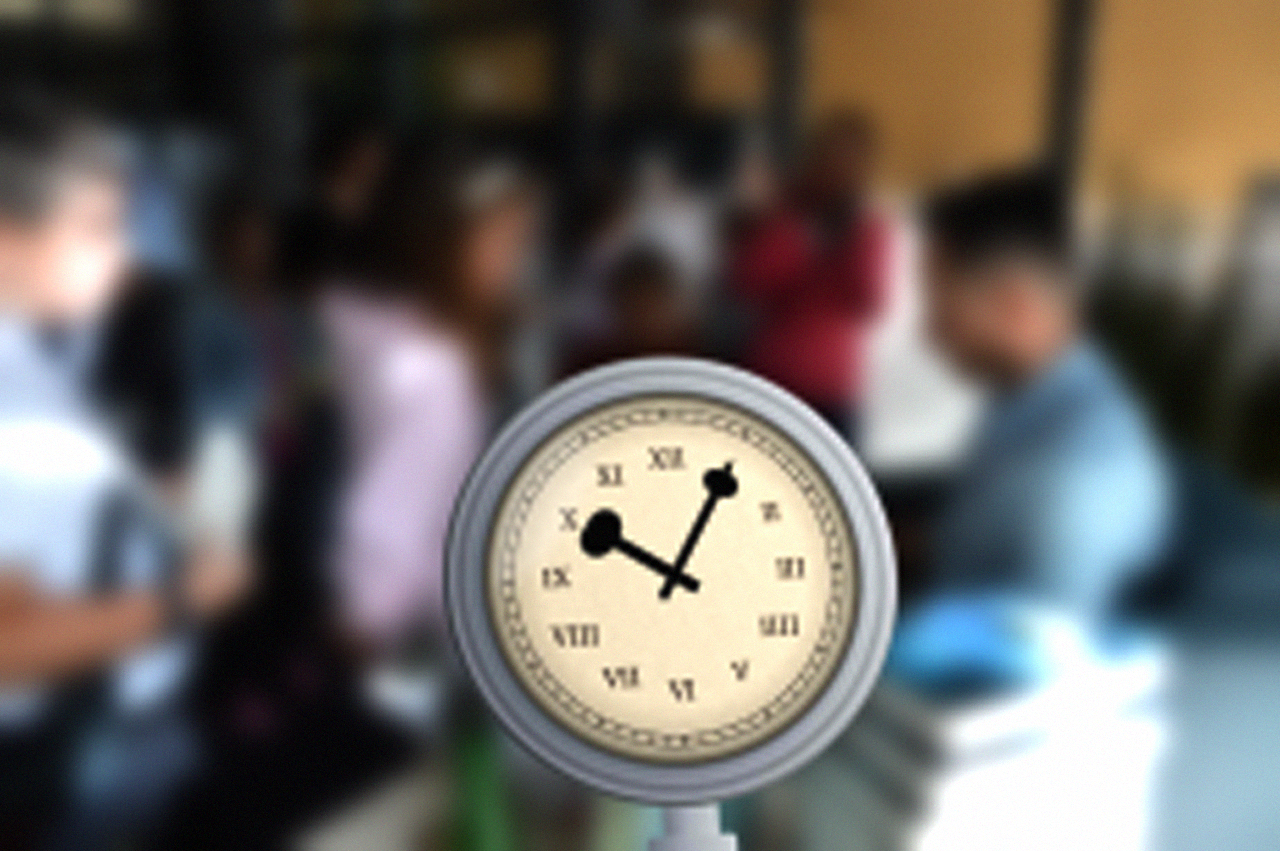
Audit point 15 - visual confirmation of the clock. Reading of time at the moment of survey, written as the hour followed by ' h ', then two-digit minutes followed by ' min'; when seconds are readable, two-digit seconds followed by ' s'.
10 h 05 min
